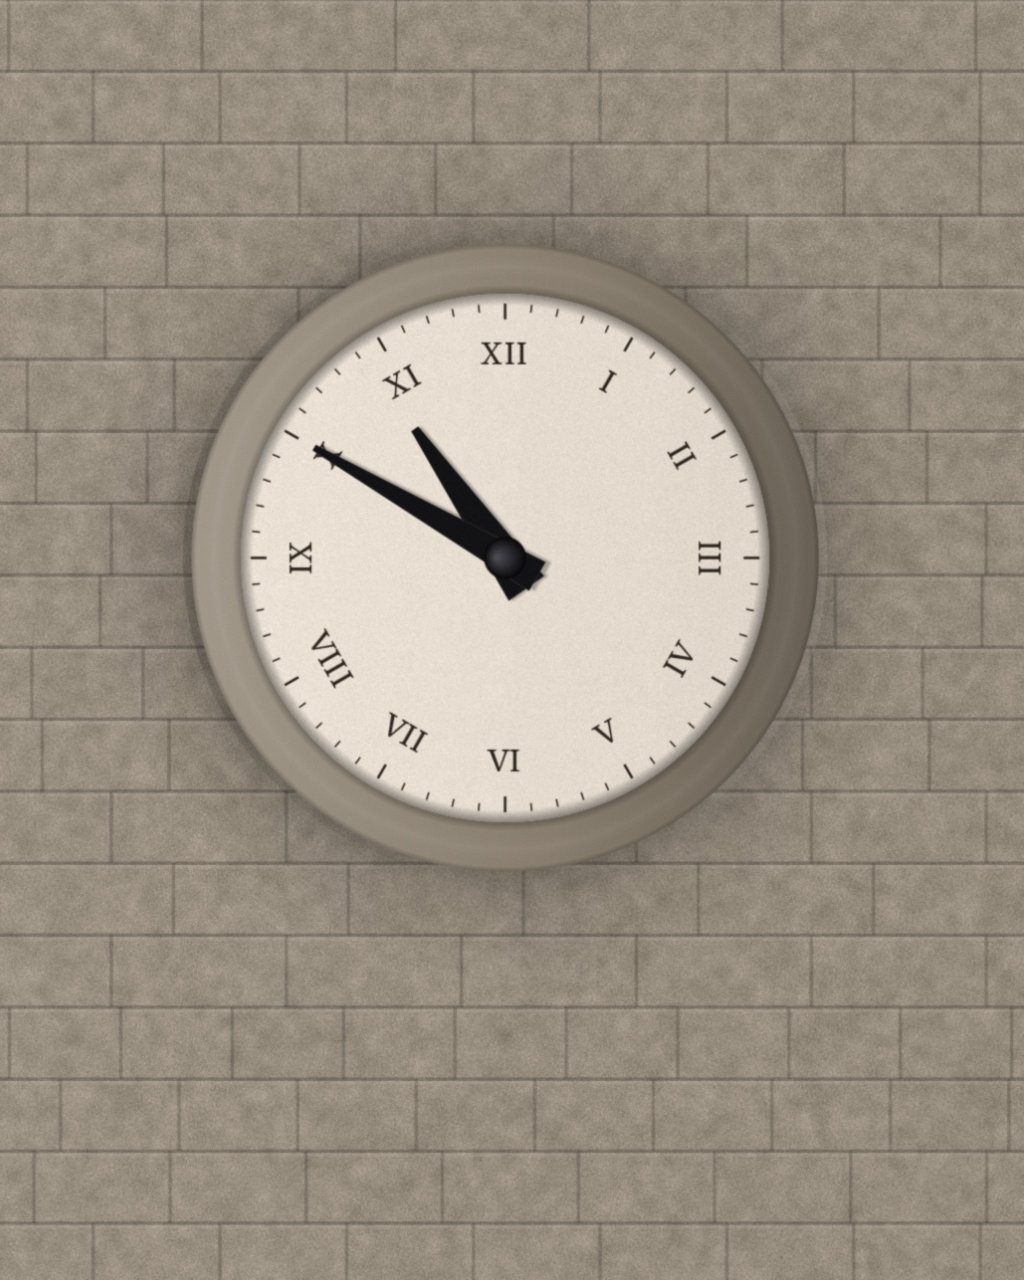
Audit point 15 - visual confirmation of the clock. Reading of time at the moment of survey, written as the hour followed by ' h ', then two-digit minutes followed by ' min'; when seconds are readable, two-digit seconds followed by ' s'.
10 h 50 min
